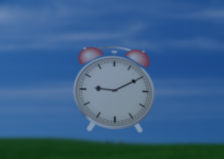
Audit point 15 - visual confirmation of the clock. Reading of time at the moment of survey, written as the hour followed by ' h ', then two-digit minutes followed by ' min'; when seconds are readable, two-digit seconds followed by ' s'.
9 h 10 min
